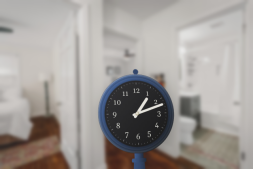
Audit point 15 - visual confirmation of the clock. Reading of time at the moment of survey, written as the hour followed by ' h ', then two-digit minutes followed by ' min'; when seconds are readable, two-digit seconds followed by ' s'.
1 h 12 min
